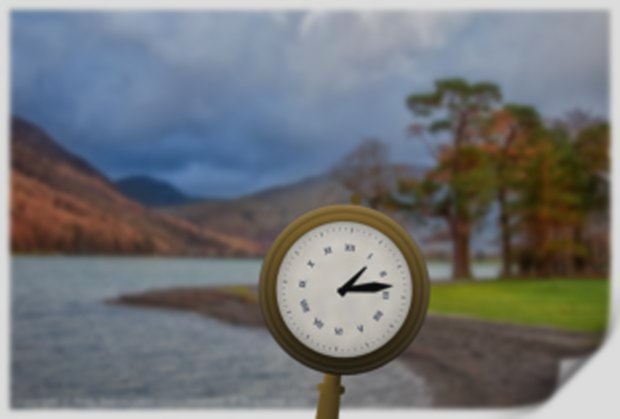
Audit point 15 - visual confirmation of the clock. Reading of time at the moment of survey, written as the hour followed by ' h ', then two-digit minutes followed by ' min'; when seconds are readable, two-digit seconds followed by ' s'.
1 h 13 min
